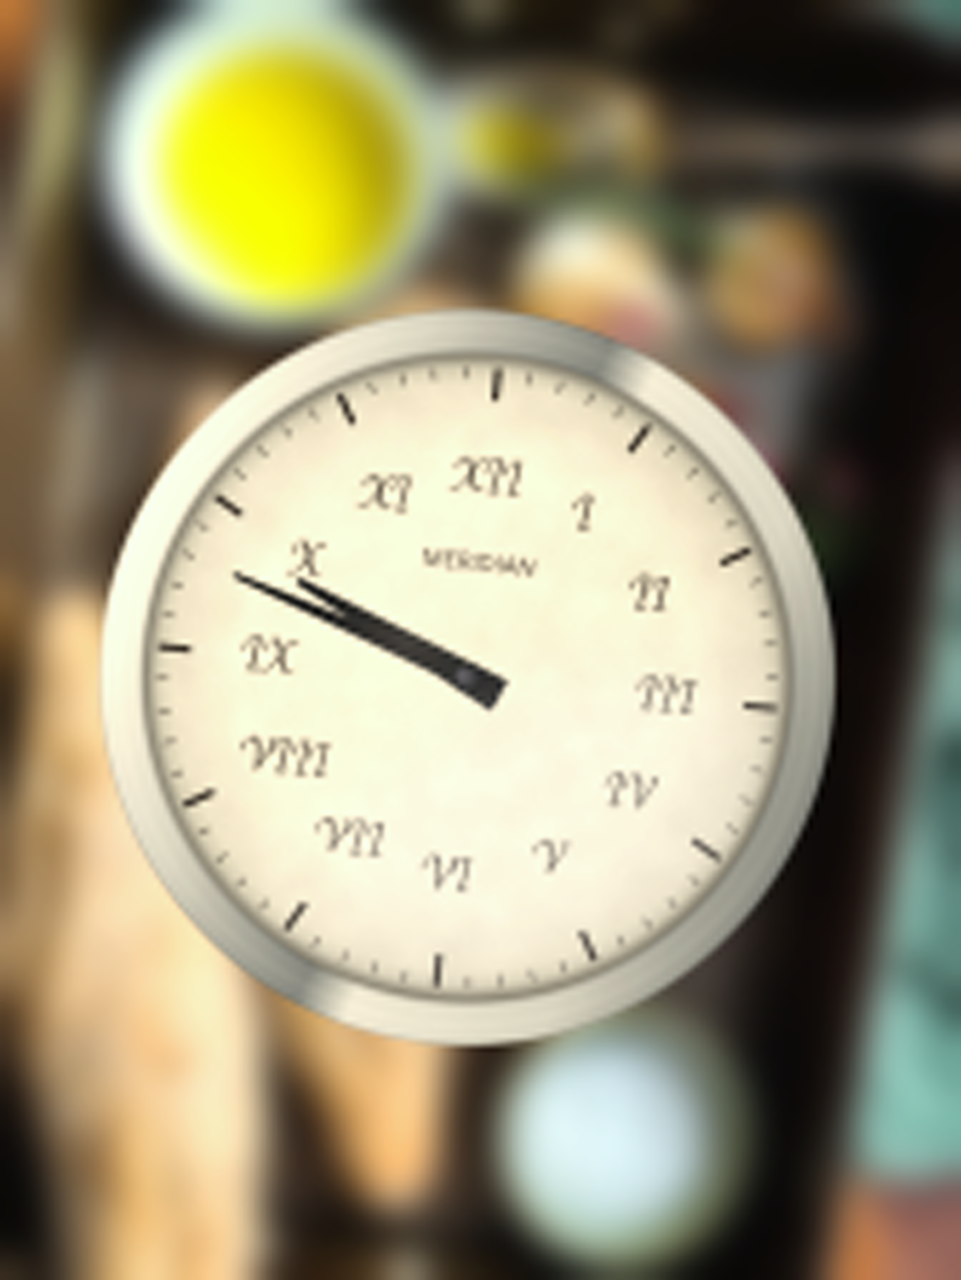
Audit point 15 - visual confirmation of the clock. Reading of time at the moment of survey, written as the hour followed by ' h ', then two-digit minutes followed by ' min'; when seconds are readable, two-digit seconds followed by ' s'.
9 h 48 min
